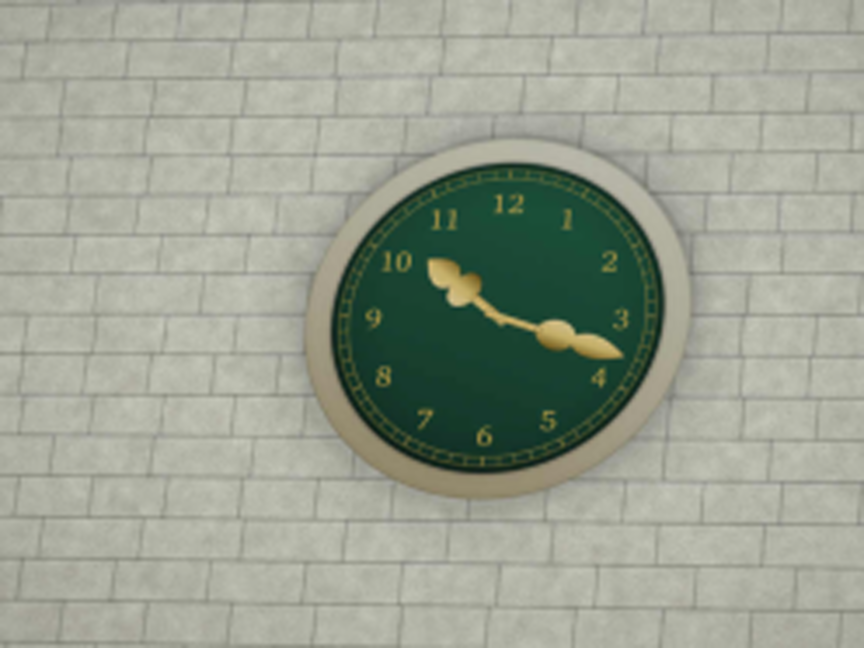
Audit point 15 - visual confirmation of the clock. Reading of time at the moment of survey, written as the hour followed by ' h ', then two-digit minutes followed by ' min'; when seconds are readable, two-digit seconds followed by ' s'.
10 h 18 min
